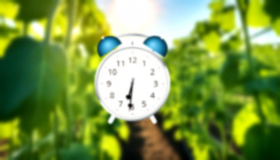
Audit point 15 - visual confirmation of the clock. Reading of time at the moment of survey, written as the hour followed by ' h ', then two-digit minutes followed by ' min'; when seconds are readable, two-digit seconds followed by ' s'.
6 h 31 min
